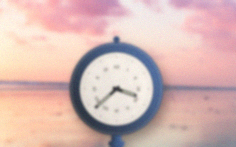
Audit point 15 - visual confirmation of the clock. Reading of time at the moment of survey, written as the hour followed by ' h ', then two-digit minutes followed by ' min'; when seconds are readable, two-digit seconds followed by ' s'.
3 h 38 min
